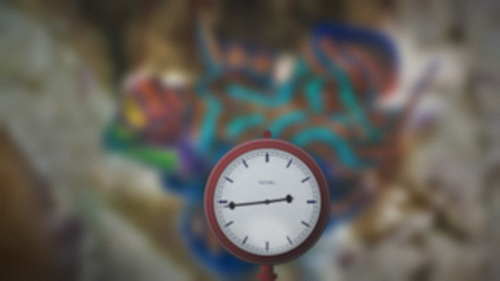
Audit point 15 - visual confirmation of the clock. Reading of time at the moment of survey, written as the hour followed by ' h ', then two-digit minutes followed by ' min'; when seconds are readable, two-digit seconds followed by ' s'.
2 h 44 min
